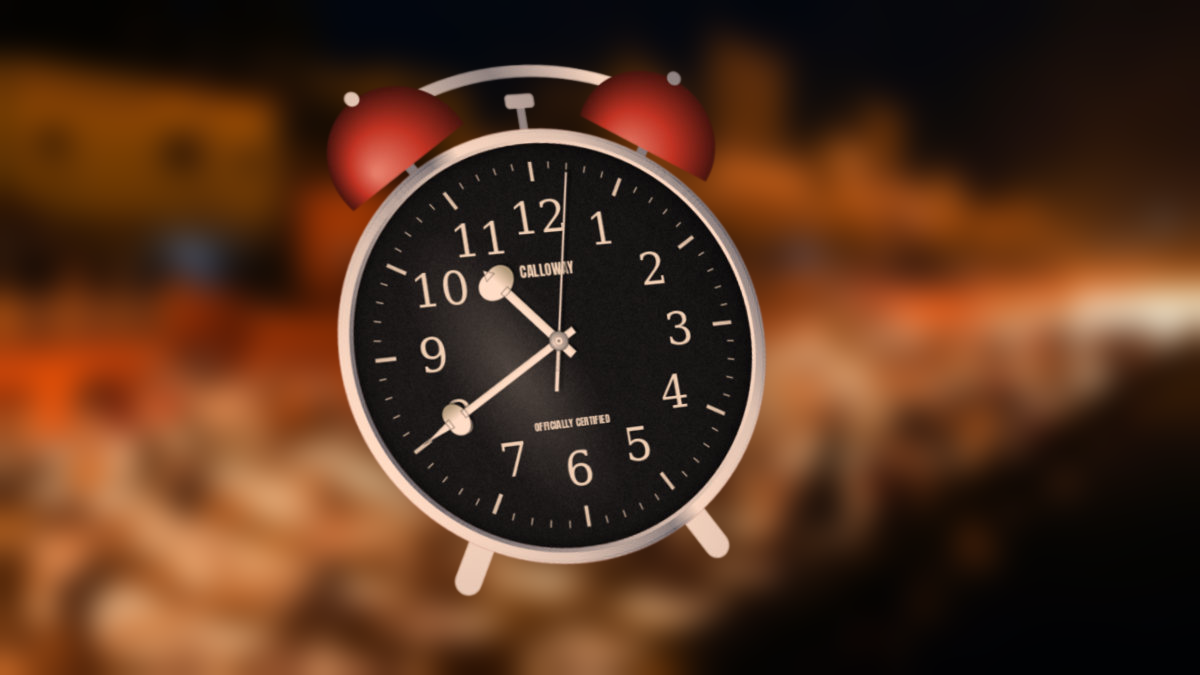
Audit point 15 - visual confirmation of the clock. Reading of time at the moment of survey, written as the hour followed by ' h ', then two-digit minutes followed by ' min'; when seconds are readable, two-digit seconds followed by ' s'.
10 h 40 min 02 s
